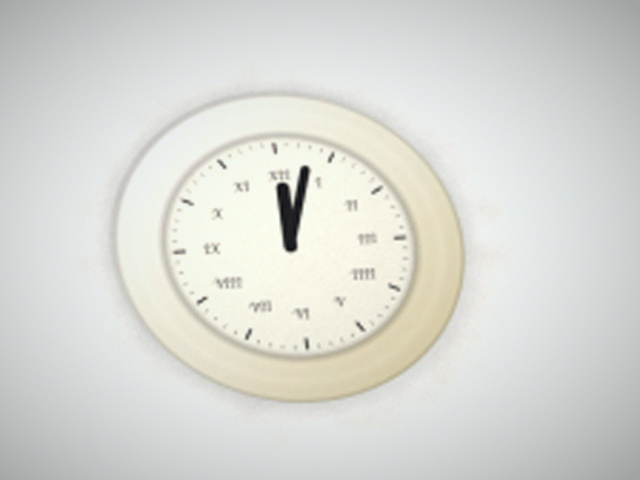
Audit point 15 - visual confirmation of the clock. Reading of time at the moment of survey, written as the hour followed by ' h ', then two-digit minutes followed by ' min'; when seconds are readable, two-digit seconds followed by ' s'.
12 h 03 min
